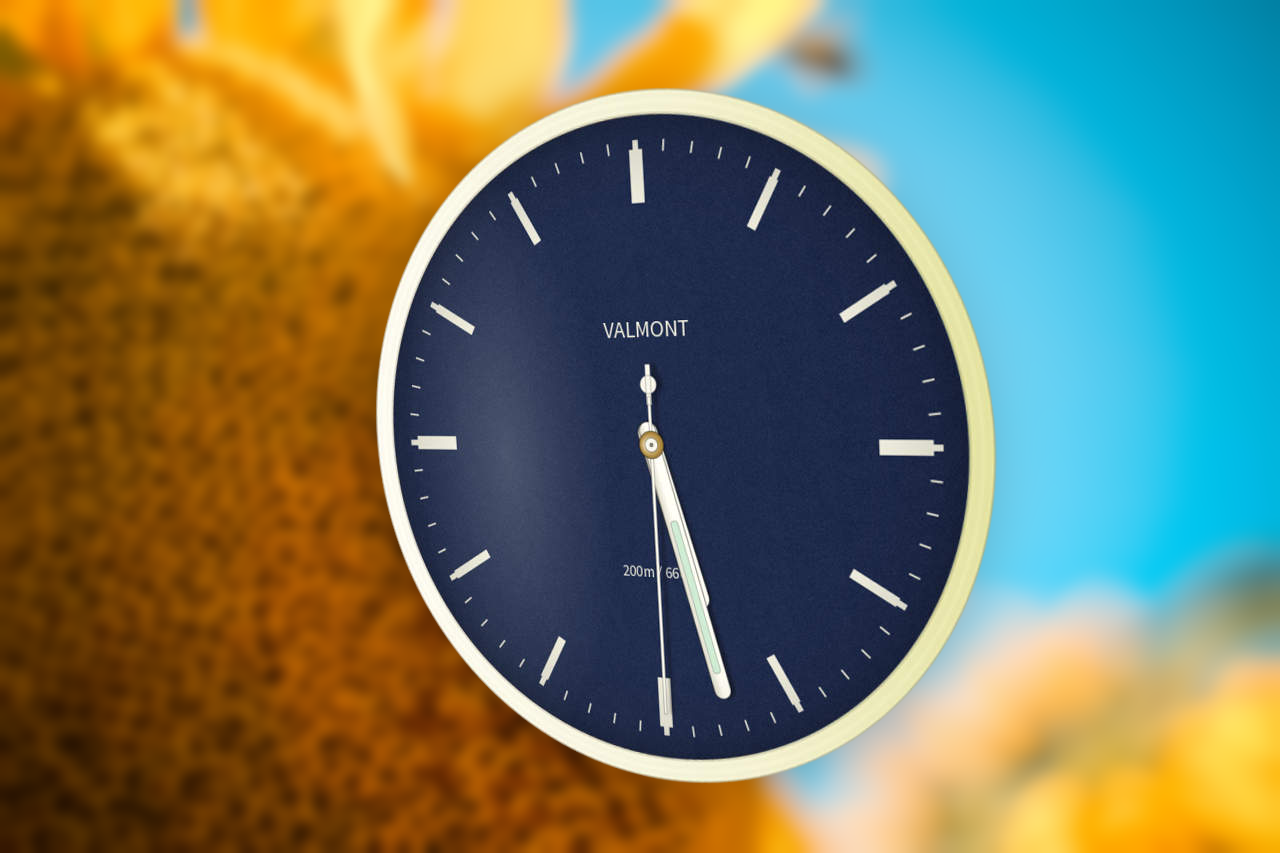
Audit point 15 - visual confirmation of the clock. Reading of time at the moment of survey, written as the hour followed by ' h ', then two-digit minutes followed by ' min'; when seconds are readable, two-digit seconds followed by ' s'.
5 h 27 min 30 s
